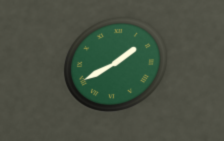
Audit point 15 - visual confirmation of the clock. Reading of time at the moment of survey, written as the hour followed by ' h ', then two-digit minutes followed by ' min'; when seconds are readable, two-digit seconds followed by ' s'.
1 h 40 min
